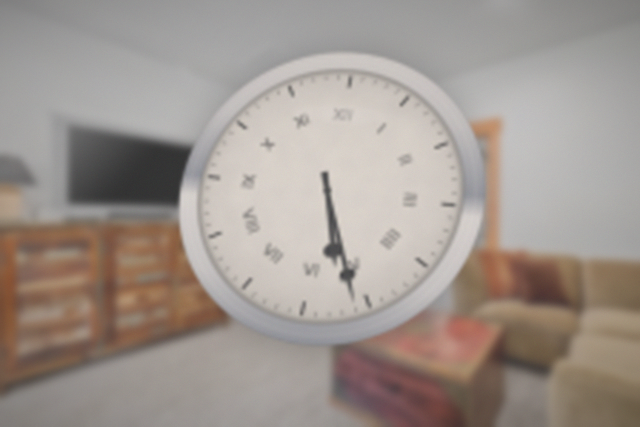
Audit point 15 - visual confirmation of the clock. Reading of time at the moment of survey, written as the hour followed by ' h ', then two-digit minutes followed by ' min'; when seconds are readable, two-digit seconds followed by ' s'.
5 h 26 min
